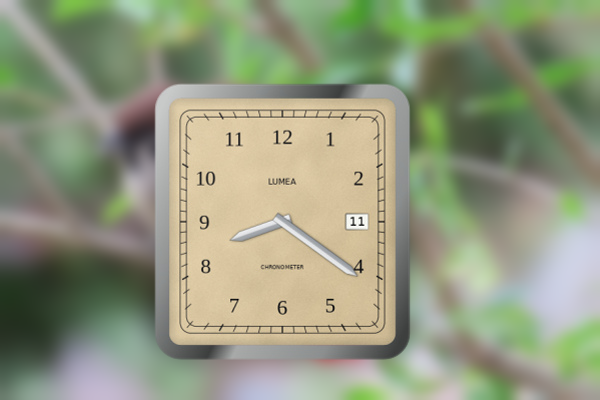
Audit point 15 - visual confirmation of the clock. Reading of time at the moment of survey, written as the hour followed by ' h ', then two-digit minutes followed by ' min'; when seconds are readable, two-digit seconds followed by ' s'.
8 h 21 min
